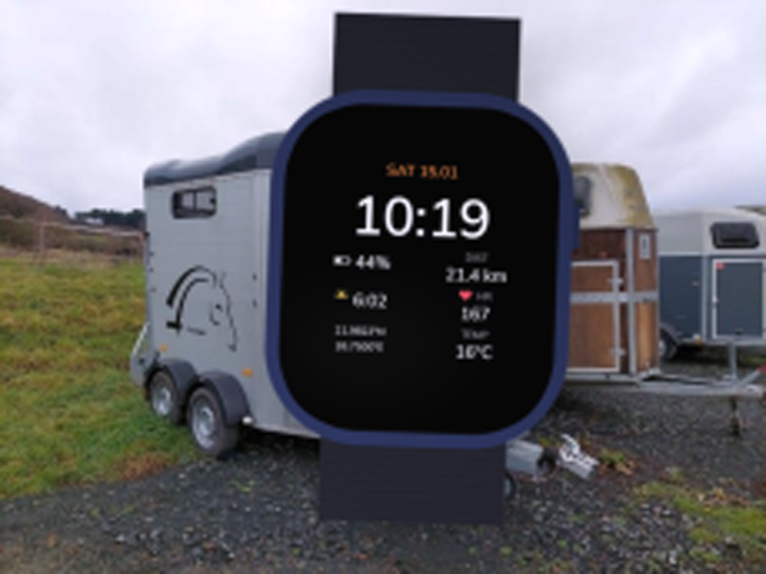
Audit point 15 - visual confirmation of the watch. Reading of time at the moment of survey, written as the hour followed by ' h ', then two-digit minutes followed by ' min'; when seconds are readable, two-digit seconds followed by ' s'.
10 h 19 min
